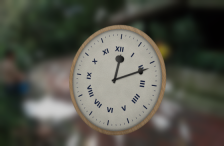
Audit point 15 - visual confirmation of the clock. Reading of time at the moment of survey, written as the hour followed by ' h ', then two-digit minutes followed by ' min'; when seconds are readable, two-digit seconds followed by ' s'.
12 h 11 min
